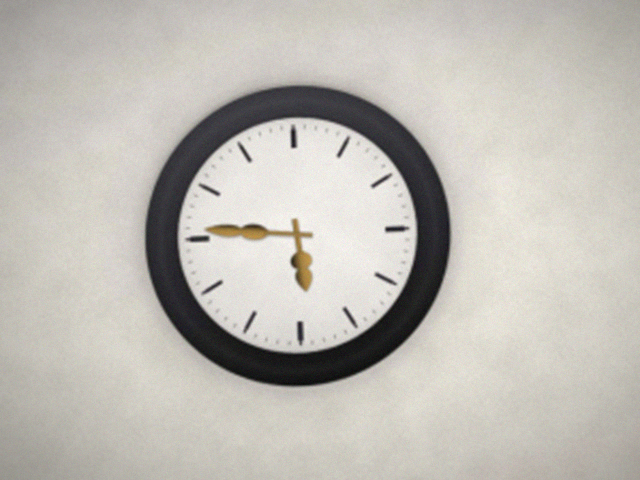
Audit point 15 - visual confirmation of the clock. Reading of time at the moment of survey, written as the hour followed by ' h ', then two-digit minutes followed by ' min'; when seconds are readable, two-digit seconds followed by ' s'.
5 h 46 min
